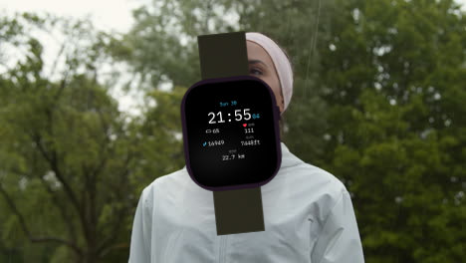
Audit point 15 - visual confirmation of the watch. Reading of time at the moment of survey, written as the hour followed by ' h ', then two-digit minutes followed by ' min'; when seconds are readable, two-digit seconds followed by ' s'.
21 h 55 min
